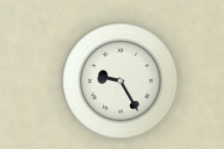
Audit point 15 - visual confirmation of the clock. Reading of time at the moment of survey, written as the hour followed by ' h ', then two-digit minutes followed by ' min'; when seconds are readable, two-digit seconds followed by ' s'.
9 h 25 min
